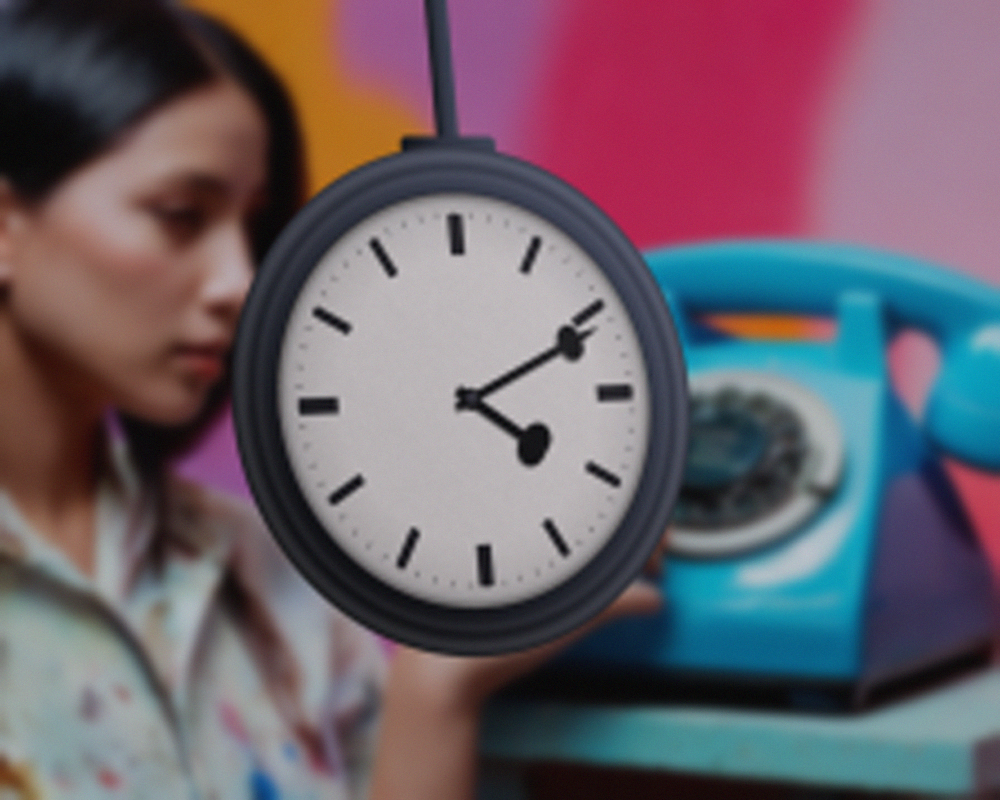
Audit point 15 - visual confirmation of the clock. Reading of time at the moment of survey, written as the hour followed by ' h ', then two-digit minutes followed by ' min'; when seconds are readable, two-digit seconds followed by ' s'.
4 h 11 min
